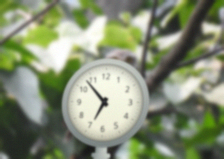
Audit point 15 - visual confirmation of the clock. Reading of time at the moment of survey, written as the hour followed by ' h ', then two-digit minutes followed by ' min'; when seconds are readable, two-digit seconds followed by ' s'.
6 h 53 min
